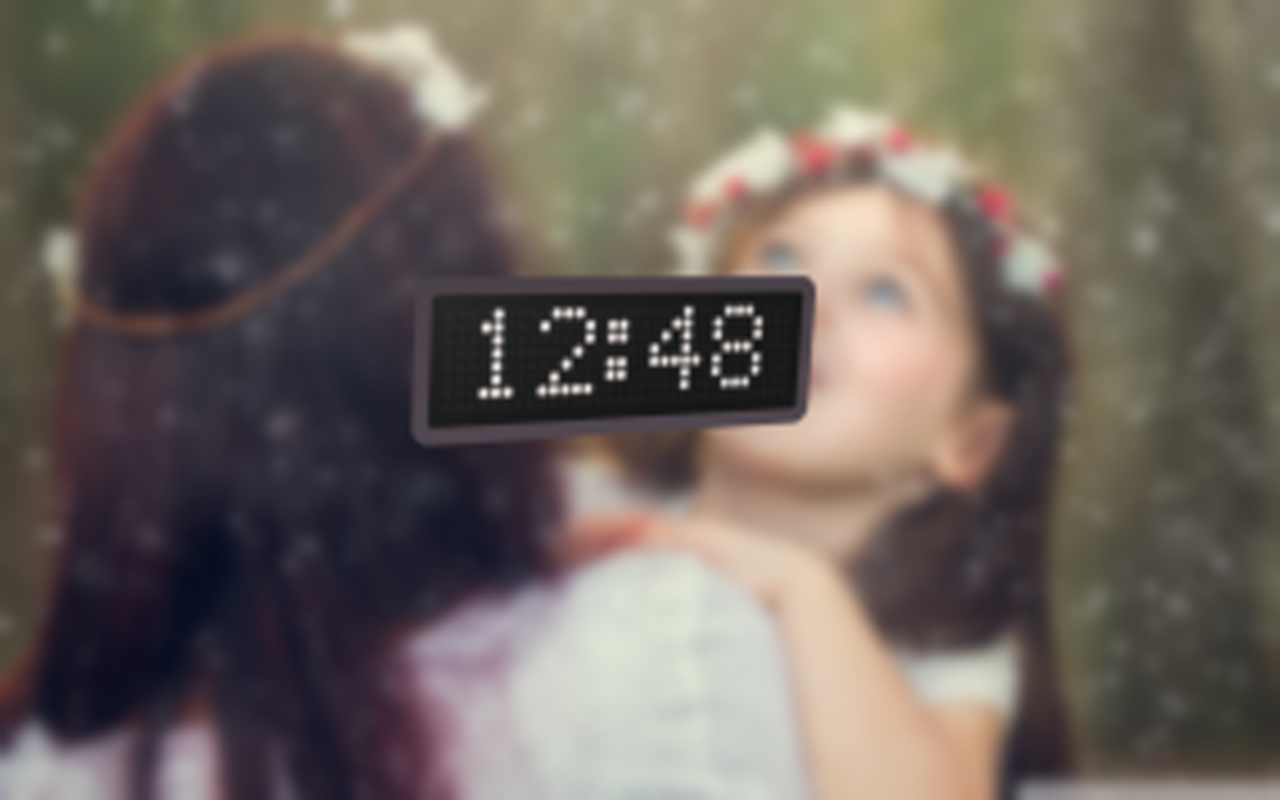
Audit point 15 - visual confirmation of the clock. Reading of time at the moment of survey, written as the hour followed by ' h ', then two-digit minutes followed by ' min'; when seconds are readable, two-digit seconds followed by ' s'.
12 h 48 min
